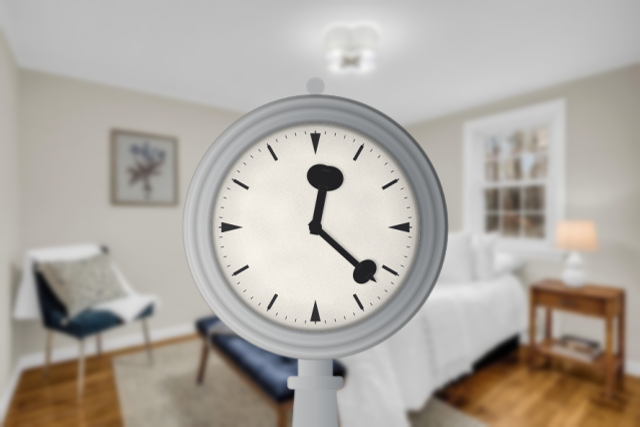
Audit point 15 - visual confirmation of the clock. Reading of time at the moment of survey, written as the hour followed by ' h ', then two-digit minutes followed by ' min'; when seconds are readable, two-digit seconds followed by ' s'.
12 h 22 min
